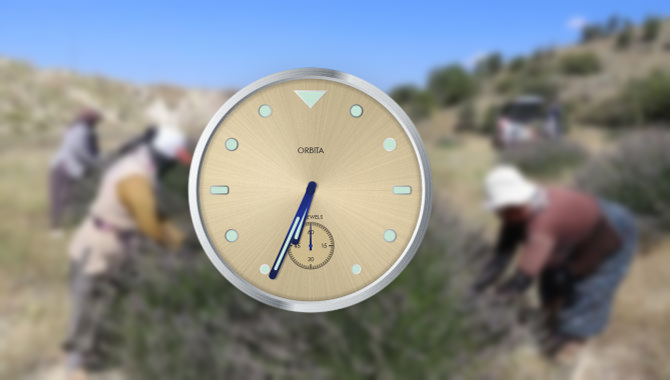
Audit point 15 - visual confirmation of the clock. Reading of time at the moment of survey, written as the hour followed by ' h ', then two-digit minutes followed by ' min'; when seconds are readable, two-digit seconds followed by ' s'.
6 h 34 min
